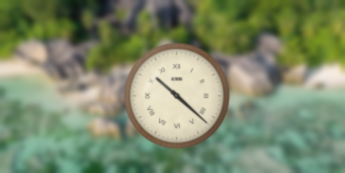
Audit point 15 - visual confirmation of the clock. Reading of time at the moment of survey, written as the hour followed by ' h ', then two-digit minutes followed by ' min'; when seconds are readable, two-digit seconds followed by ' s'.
10 h 22 min
